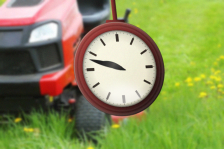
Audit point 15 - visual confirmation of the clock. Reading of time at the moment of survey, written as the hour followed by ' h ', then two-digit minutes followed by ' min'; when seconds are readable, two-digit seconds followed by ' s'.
9 h 48 min
